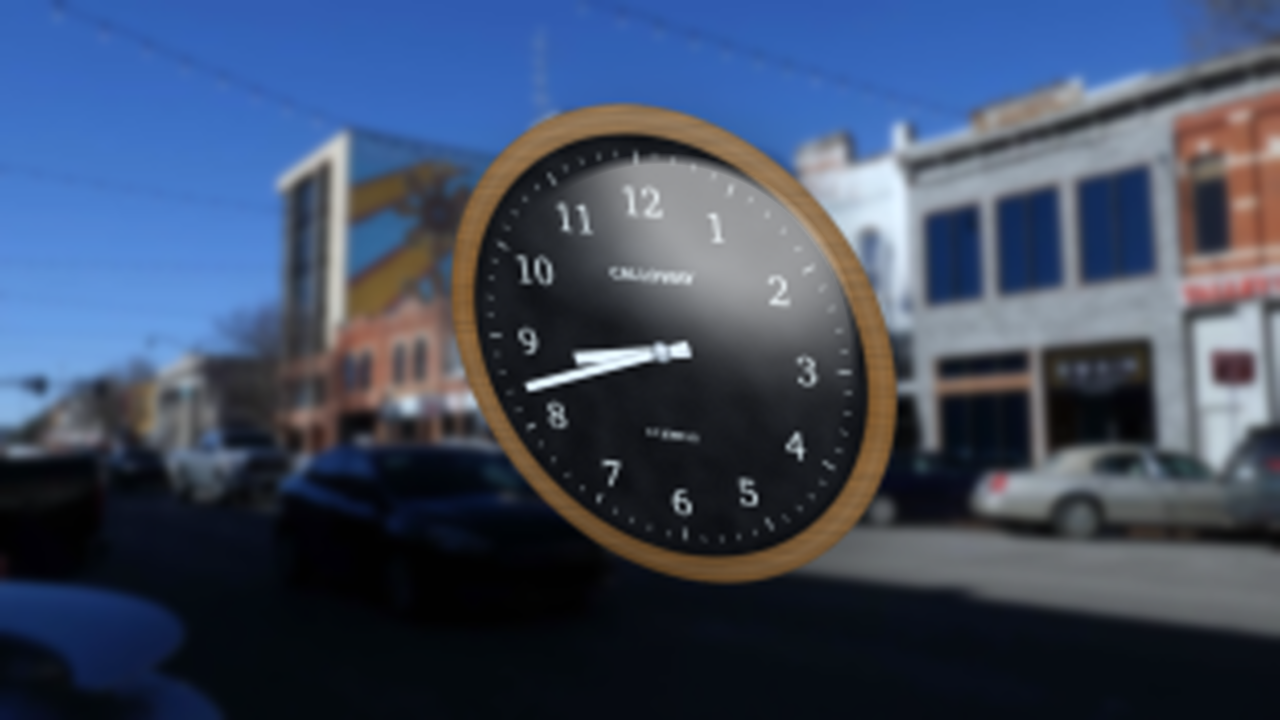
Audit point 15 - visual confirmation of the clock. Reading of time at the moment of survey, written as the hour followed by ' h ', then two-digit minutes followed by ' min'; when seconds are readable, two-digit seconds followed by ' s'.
8 h 42 min
